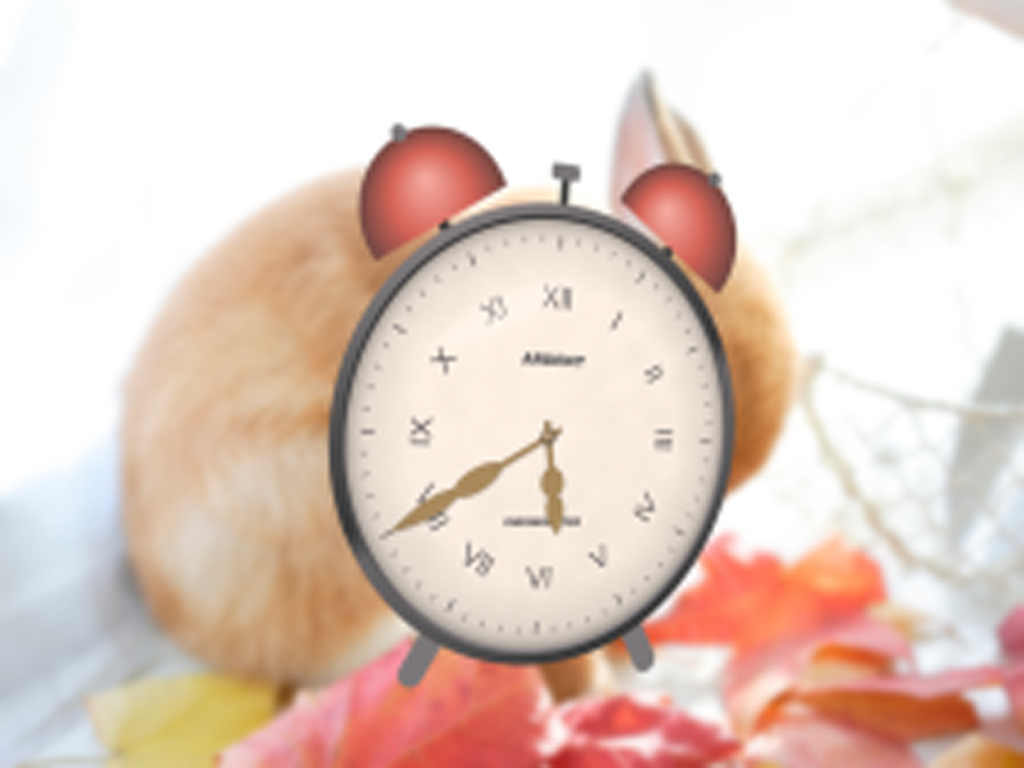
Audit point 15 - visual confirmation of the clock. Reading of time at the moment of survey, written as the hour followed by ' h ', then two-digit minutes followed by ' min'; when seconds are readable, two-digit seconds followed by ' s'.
5 h 40 min
